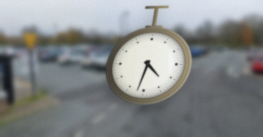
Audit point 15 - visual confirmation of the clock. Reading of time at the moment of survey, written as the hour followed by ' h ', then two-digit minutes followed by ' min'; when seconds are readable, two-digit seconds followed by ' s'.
4 h 32 min
